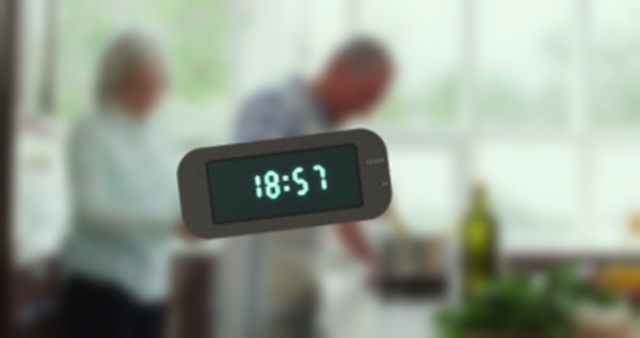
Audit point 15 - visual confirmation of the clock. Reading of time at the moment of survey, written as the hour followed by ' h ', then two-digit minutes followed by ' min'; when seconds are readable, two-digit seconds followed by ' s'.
18 h 57 min
